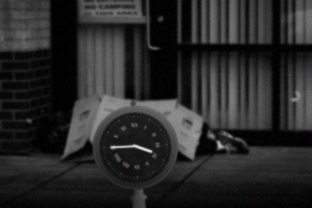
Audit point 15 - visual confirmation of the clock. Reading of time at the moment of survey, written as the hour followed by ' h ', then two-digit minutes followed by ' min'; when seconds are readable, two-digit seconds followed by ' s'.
3 h 45 min
